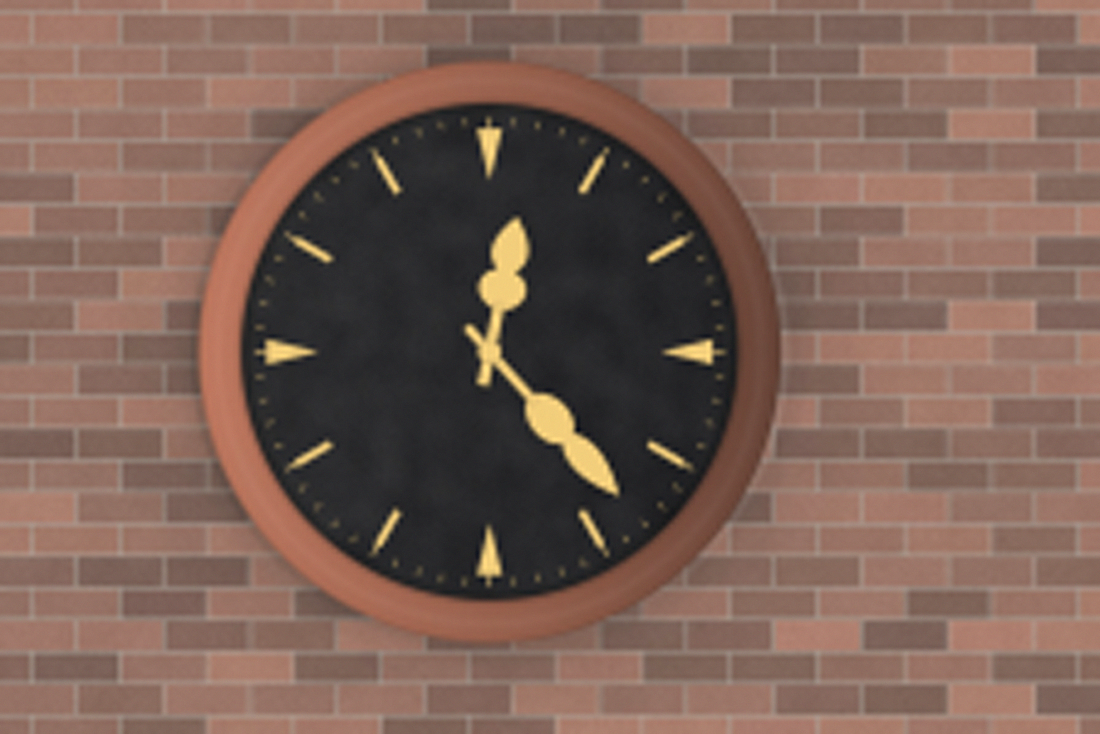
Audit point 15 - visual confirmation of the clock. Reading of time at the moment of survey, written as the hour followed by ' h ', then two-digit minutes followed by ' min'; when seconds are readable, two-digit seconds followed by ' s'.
12 h 23 min
